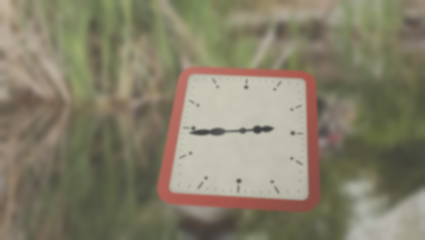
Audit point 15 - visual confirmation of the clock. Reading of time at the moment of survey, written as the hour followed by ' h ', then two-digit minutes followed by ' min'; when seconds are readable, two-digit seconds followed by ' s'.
2 h 44 min
